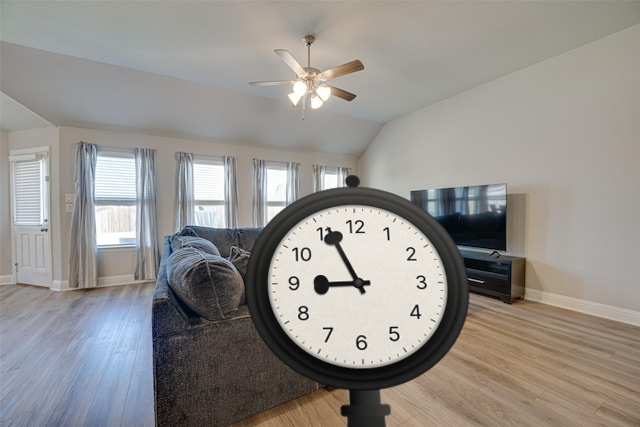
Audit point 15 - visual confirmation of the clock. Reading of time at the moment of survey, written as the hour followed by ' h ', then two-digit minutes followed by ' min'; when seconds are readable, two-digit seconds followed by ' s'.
8 h 56 min
